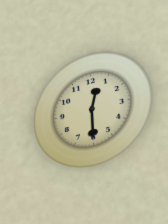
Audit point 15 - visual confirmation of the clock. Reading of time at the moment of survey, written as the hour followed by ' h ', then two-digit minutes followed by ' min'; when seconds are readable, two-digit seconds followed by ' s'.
12 h 30 min
